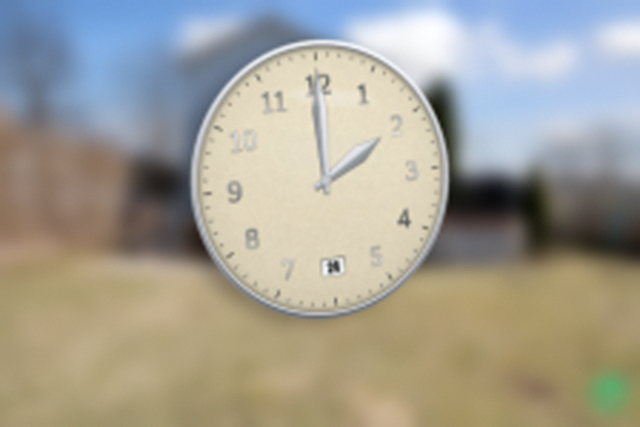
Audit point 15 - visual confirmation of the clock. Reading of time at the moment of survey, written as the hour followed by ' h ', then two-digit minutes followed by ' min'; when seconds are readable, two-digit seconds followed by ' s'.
2 h 00 min
